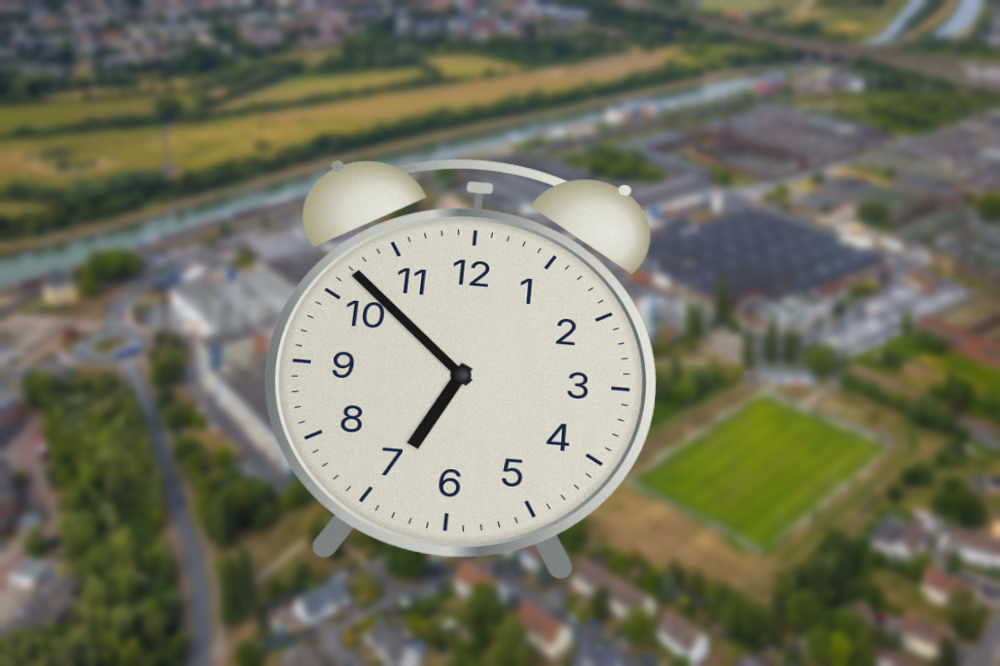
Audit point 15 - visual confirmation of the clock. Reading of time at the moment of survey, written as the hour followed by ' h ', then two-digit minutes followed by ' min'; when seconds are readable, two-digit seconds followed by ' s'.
6 h 52 min
